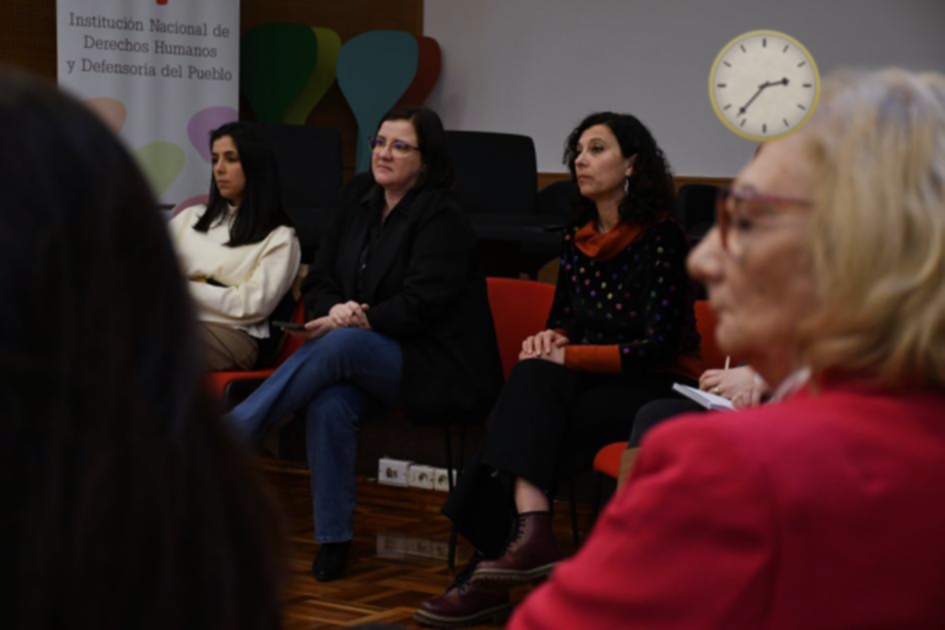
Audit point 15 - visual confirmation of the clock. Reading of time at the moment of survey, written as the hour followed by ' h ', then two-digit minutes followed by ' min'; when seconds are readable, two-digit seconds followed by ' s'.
2 h 37 min
